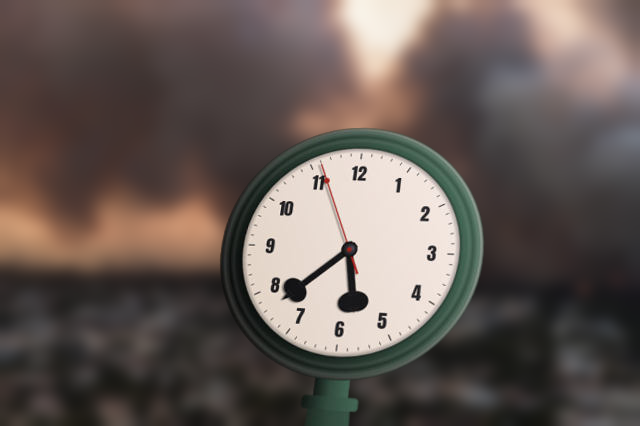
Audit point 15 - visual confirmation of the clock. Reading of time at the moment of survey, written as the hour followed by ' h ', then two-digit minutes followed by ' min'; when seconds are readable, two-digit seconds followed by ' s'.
5 h 37 min 56 s
